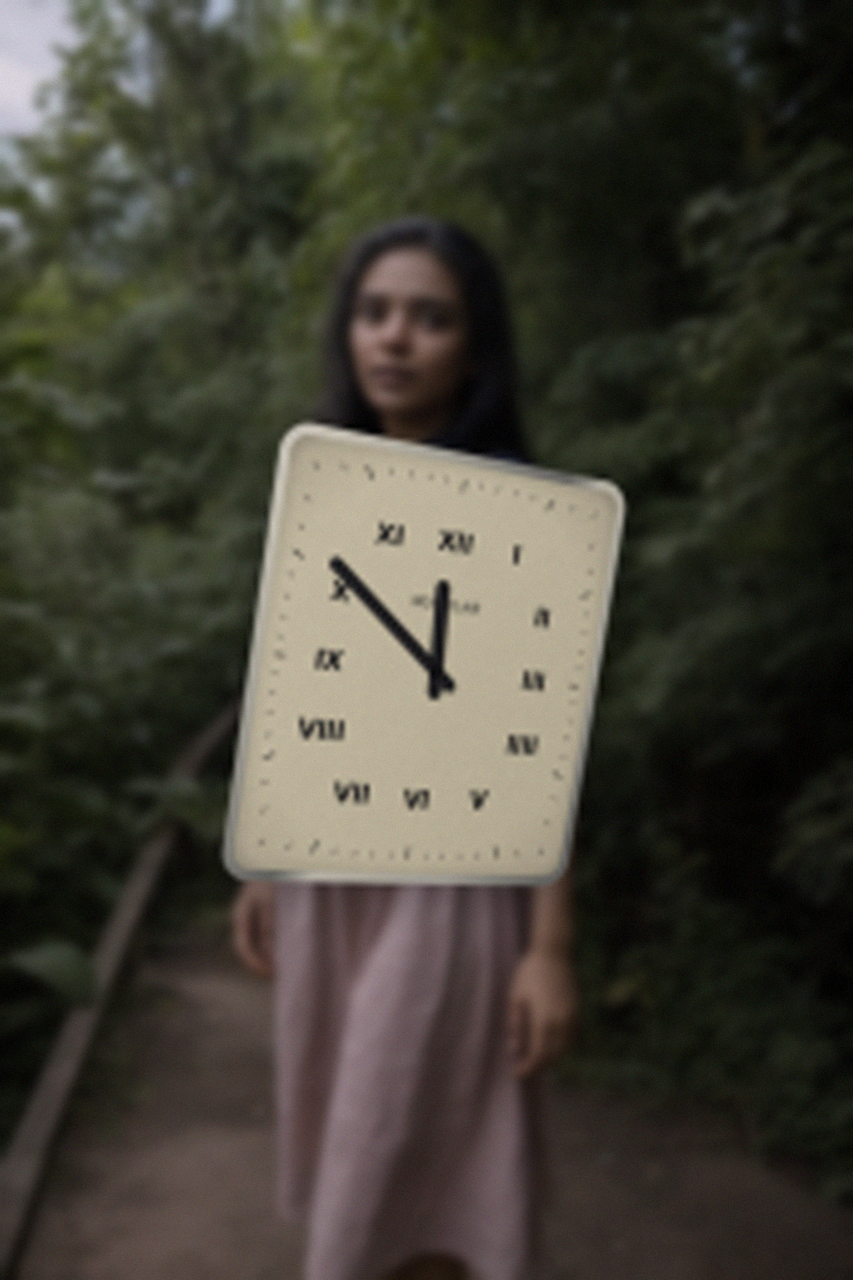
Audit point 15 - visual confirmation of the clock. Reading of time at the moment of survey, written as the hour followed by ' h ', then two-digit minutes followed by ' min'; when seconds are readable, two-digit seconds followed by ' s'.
11 h 51 min
